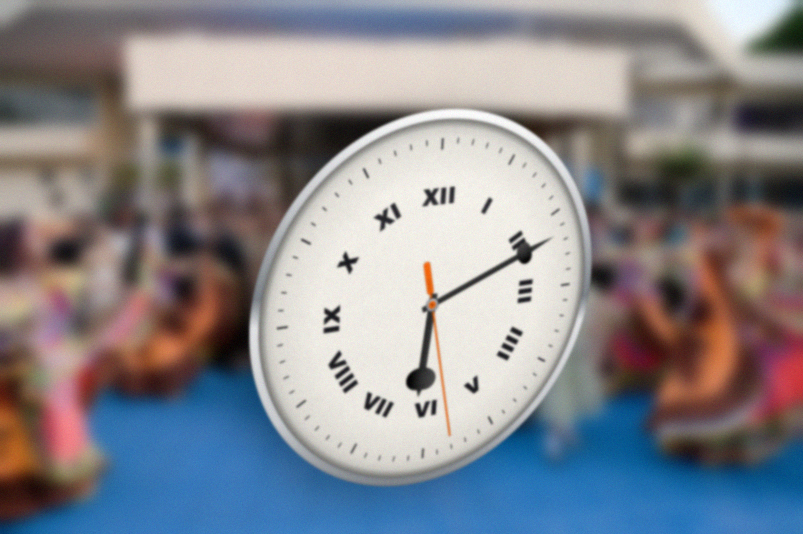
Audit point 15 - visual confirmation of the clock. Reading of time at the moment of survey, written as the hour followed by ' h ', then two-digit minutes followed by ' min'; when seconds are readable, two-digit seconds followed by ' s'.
6 h 11 min 28 s
